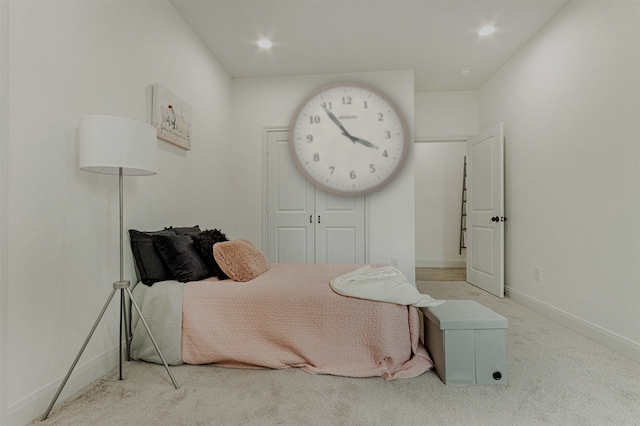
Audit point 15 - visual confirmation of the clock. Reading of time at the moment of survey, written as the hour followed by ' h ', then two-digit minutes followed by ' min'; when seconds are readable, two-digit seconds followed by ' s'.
3 h 54 min
